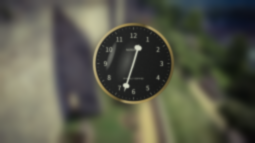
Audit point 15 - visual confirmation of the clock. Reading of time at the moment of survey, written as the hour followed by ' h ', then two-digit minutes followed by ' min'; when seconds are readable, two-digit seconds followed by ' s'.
12 h 33 min
